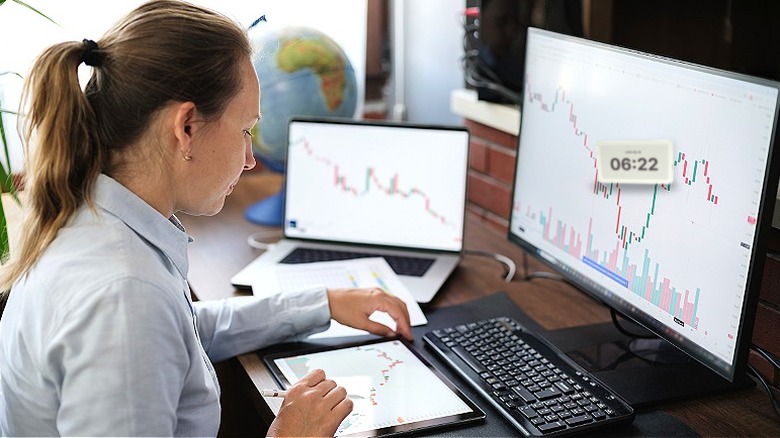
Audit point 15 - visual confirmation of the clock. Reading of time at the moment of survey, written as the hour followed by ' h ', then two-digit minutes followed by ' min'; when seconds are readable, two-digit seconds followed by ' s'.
6 h 22 min
